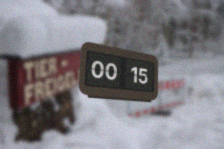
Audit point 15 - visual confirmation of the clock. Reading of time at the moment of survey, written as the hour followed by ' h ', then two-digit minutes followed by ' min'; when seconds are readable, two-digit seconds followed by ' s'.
0 h 15 min
